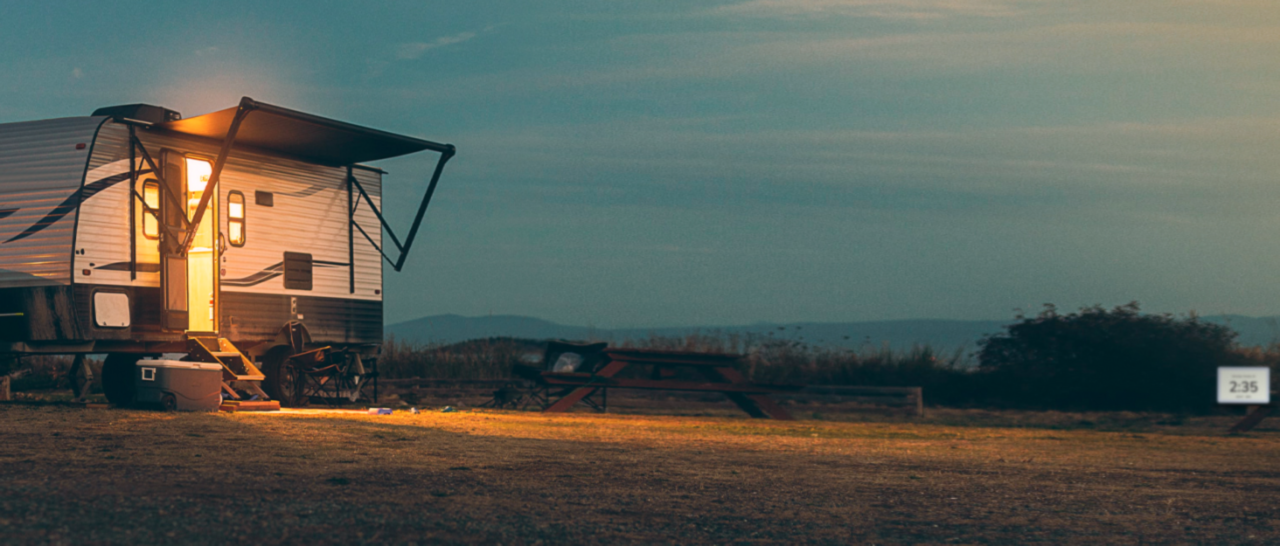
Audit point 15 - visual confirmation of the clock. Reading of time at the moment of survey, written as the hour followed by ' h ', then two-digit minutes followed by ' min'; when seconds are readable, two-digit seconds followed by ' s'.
2 h 35 min
